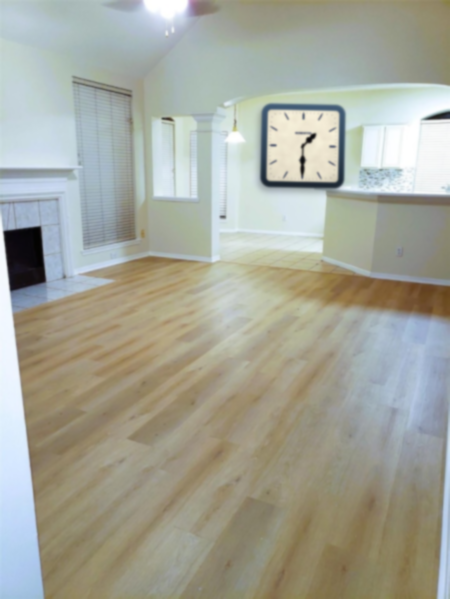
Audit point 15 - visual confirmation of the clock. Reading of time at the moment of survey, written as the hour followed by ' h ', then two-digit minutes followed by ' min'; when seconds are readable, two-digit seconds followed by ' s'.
1 h 30 min
